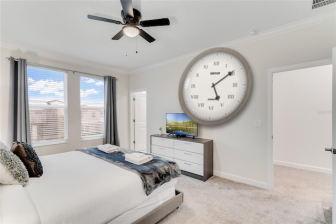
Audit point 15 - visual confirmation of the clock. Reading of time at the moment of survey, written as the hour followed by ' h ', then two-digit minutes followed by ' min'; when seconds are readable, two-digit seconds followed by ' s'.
5 h 09 min
